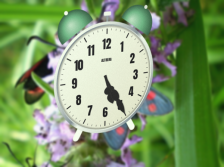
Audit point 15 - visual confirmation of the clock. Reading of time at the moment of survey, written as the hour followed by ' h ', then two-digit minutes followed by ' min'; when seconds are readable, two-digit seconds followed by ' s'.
5 h 25 min
